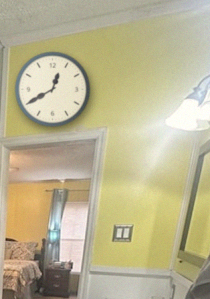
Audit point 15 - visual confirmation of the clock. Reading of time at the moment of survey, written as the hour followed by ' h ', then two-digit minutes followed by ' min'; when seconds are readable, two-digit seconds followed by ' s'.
12 h 40 min
